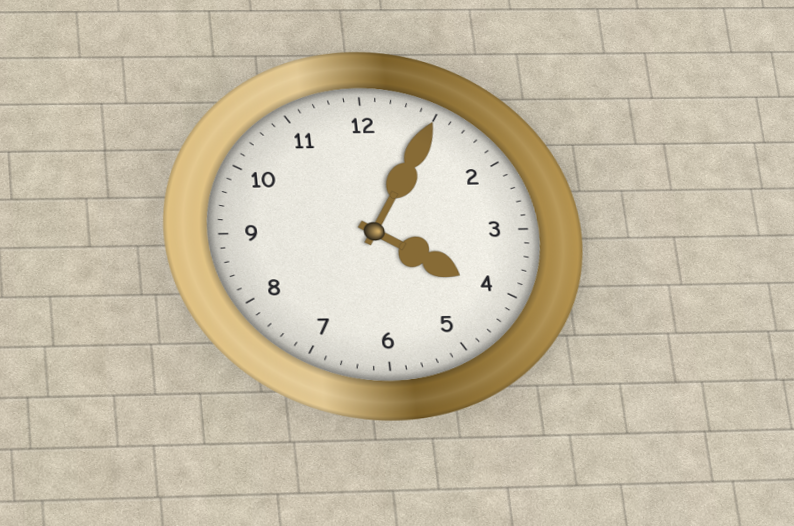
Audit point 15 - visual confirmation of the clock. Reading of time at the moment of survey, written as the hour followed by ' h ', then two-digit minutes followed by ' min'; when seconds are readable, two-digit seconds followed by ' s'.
4 h 05 min
